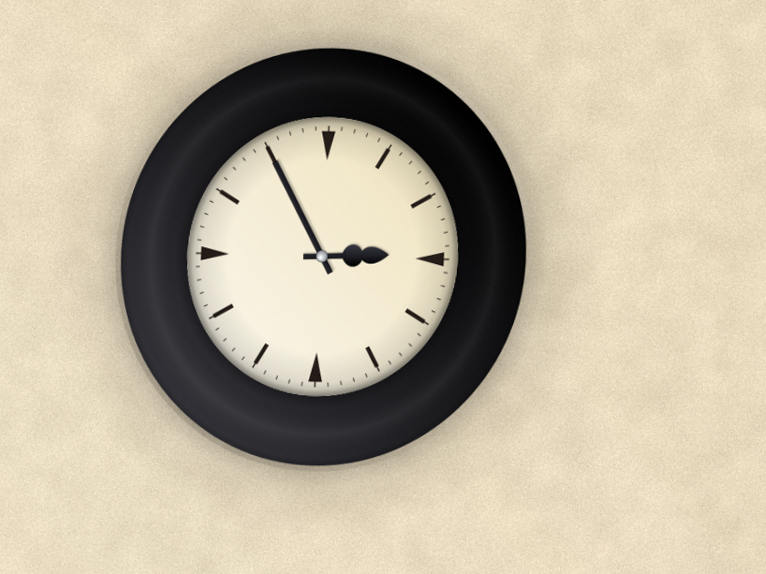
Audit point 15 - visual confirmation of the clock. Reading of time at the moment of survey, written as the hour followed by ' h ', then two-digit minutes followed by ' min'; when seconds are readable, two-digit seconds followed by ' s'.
2 h 55 min
